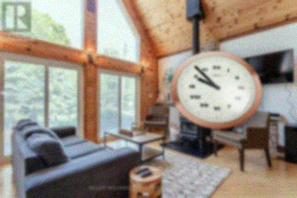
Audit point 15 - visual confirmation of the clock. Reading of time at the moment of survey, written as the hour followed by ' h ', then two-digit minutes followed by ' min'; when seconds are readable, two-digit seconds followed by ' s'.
9 h 53 min
